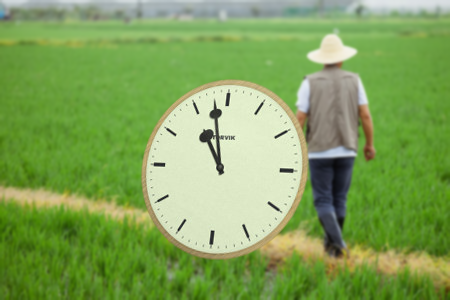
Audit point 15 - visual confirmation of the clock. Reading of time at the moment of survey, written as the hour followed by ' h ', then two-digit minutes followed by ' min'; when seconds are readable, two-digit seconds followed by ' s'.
10 h 58 min
